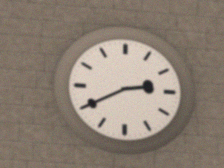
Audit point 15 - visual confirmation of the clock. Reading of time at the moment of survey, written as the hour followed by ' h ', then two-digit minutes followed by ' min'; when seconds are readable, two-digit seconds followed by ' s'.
2 h 40 min
